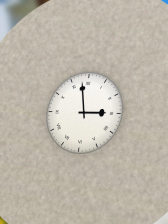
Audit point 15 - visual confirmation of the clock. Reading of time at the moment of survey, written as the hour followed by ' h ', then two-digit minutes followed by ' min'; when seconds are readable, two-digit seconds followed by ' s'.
2 h 58 min
